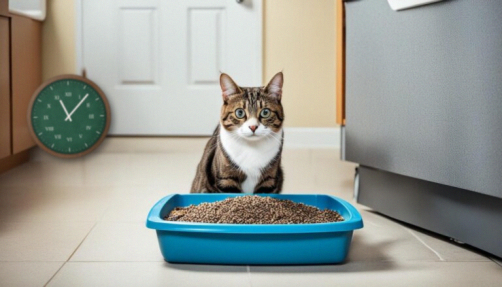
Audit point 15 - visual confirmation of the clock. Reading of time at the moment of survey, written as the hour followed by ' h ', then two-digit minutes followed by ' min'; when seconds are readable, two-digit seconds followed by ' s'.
11 h 07 min
